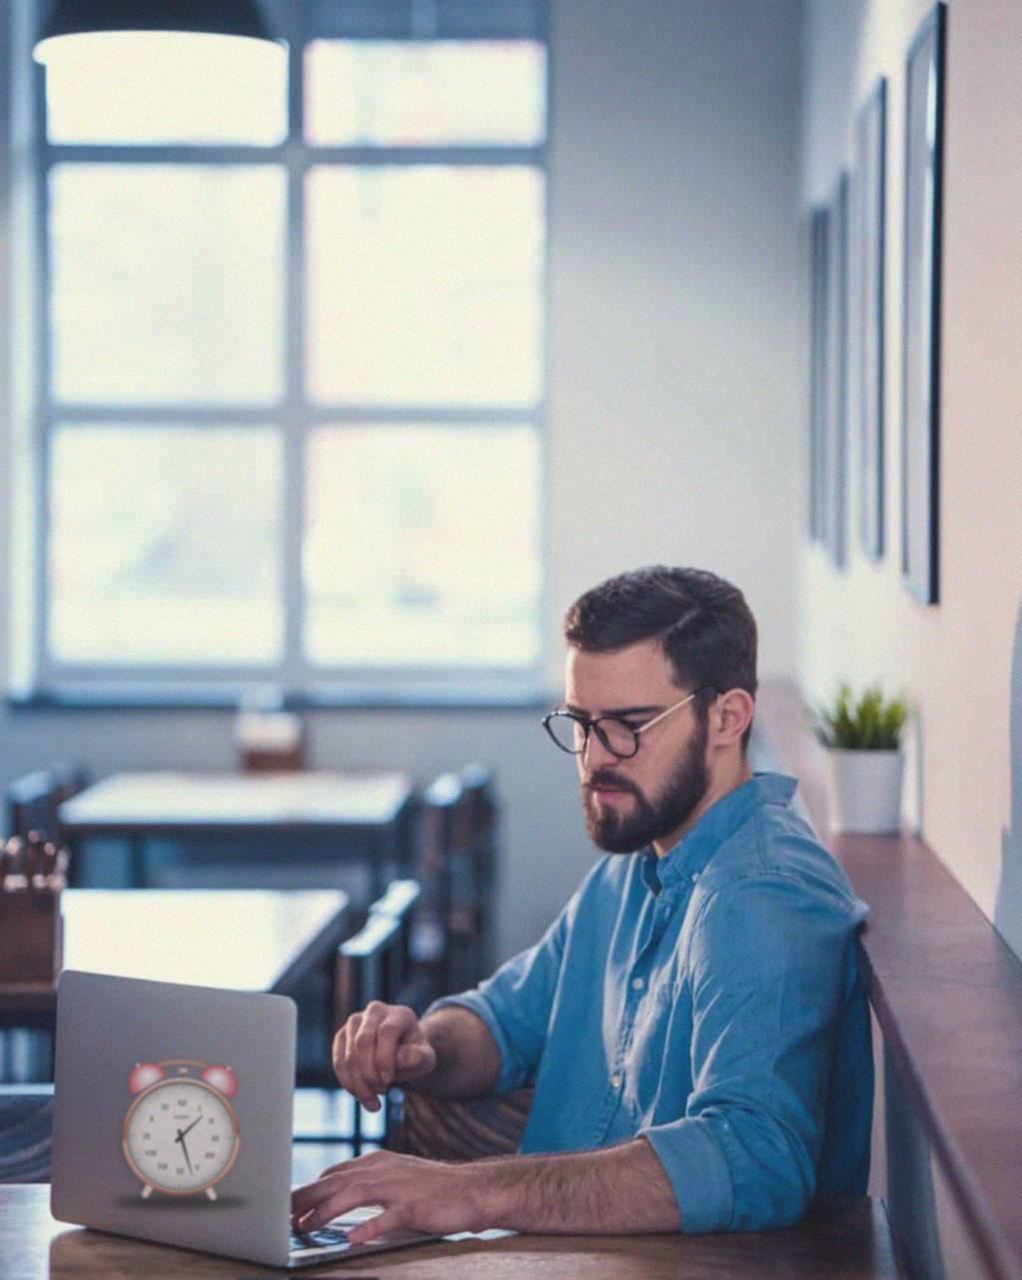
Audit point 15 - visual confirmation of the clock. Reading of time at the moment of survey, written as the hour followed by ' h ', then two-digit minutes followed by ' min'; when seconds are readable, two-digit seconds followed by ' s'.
1 h 27 min
